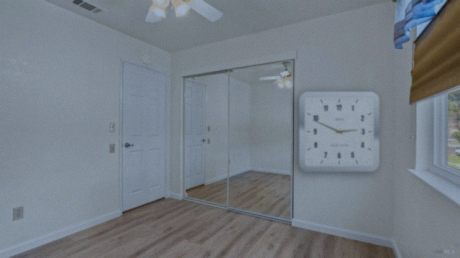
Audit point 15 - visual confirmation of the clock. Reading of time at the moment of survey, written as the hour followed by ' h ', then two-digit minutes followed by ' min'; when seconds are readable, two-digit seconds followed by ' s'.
2 h 49 min
